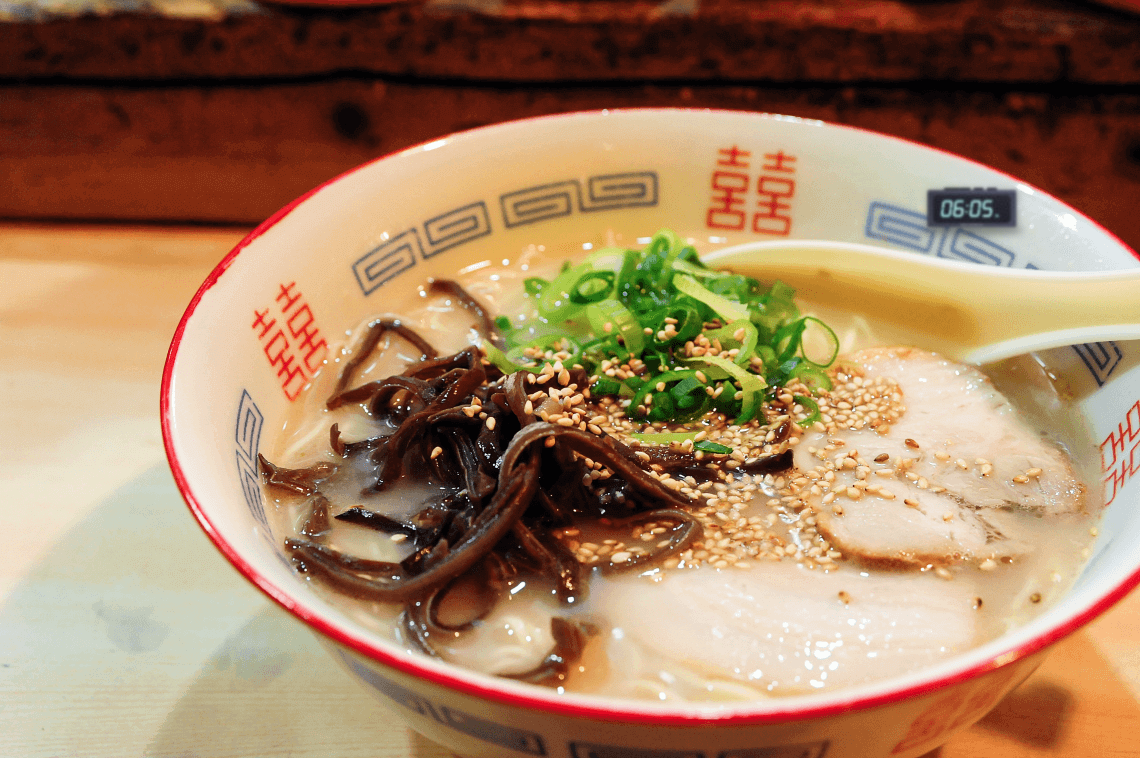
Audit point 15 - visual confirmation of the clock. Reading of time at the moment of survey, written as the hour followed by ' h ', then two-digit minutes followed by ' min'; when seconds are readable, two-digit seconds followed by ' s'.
6 h 05 min
